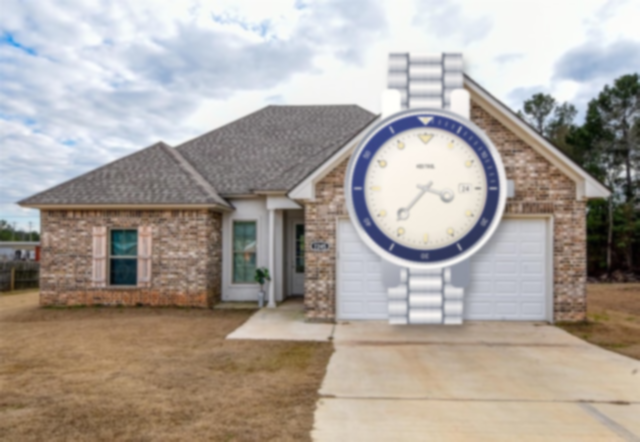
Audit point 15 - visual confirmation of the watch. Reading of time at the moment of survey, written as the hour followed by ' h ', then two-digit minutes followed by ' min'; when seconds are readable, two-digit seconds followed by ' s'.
3 h 37 min
